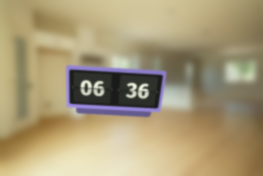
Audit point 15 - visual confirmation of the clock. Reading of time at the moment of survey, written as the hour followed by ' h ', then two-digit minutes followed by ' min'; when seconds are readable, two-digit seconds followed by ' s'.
6 h 36 min
